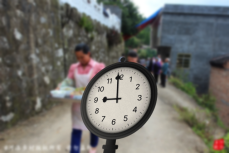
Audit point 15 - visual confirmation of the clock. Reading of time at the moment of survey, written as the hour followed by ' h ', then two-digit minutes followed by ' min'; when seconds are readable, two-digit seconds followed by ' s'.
8 h 59 min
